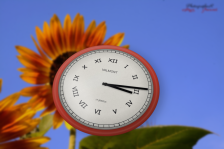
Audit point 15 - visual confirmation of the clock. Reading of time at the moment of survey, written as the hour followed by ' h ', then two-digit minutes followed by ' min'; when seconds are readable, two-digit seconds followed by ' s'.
3 h 14 min
